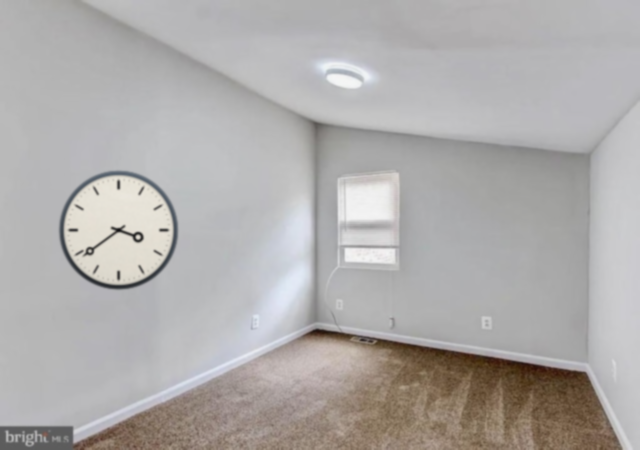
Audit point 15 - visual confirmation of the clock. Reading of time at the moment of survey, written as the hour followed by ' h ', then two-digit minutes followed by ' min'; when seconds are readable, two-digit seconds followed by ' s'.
3 h 39 min
